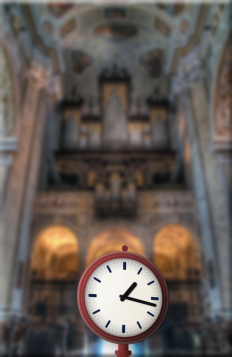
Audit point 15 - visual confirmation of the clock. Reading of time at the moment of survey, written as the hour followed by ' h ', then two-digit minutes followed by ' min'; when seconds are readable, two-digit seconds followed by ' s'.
1 h 17 min
